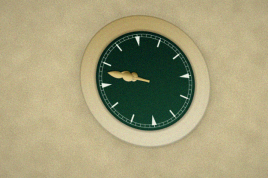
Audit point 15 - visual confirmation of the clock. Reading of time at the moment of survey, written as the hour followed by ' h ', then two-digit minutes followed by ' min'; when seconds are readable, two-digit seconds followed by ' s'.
9 h 48 min
